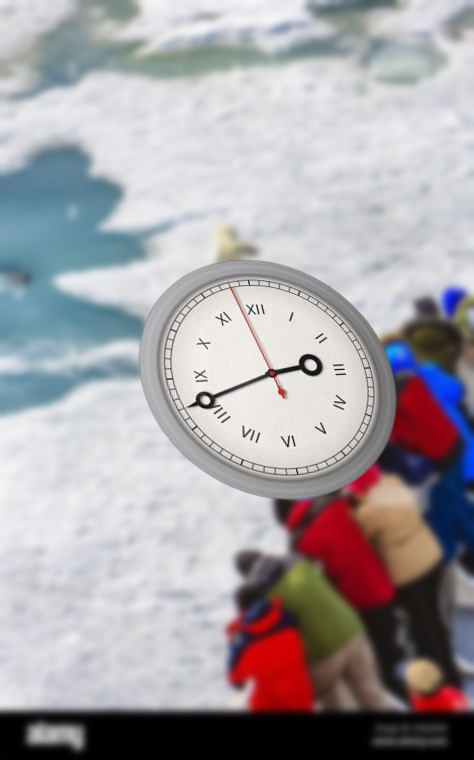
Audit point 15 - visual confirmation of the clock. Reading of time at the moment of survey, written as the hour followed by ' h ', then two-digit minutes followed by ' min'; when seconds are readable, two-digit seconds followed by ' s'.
2 h 41 min 58 s
